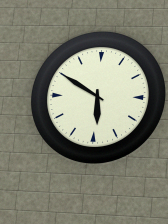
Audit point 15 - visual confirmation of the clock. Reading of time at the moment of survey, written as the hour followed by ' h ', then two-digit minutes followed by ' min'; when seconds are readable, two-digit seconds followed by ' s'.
5 h 50 min
